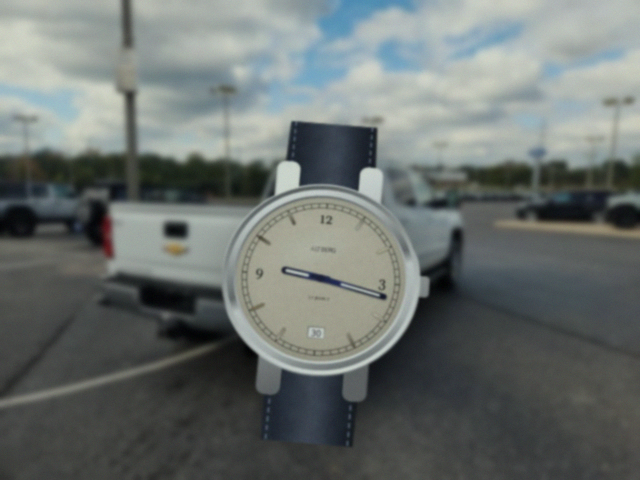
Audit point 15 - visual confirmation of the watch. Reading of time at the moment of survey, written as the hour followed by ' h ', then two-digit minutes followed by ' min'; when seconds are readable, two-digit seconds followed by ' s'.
9 h 17 min
